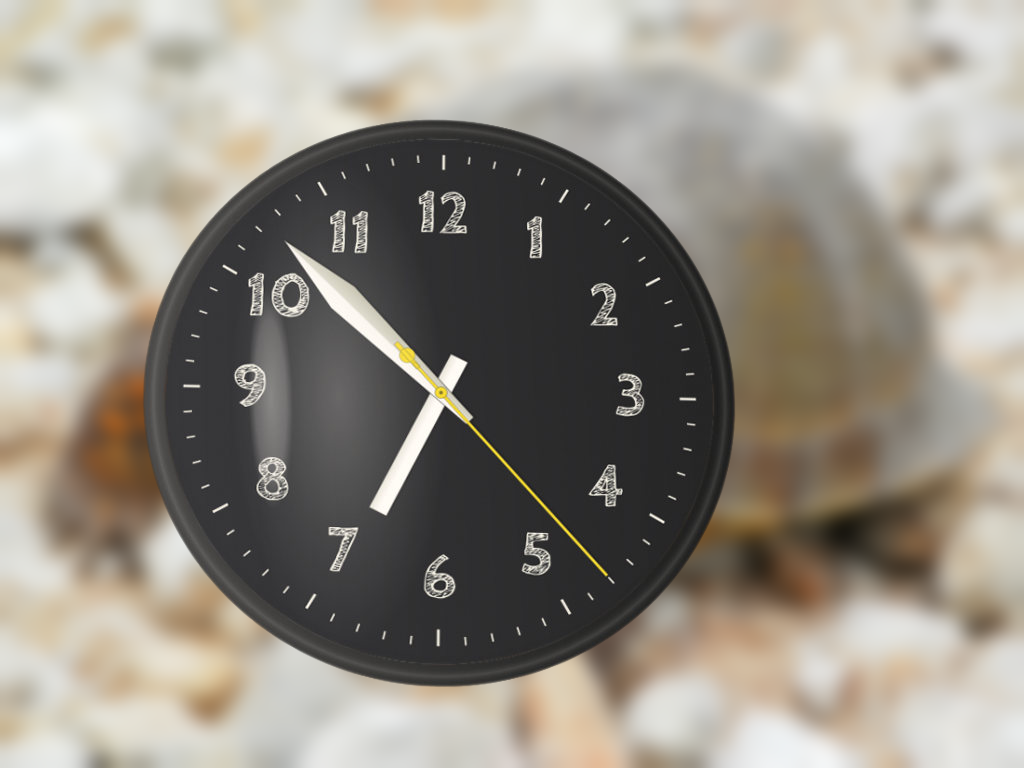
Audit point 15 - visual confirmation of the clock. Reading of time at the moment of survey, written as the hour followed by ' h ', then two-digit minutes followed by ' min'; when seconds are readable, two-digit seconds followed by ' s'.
6 h 52 min 23 s
